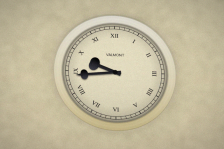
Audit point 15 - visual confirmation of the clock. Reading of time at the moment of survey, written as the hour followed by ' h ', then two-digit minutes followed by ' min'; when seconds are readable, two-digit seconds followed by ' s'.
9 h 44 min
